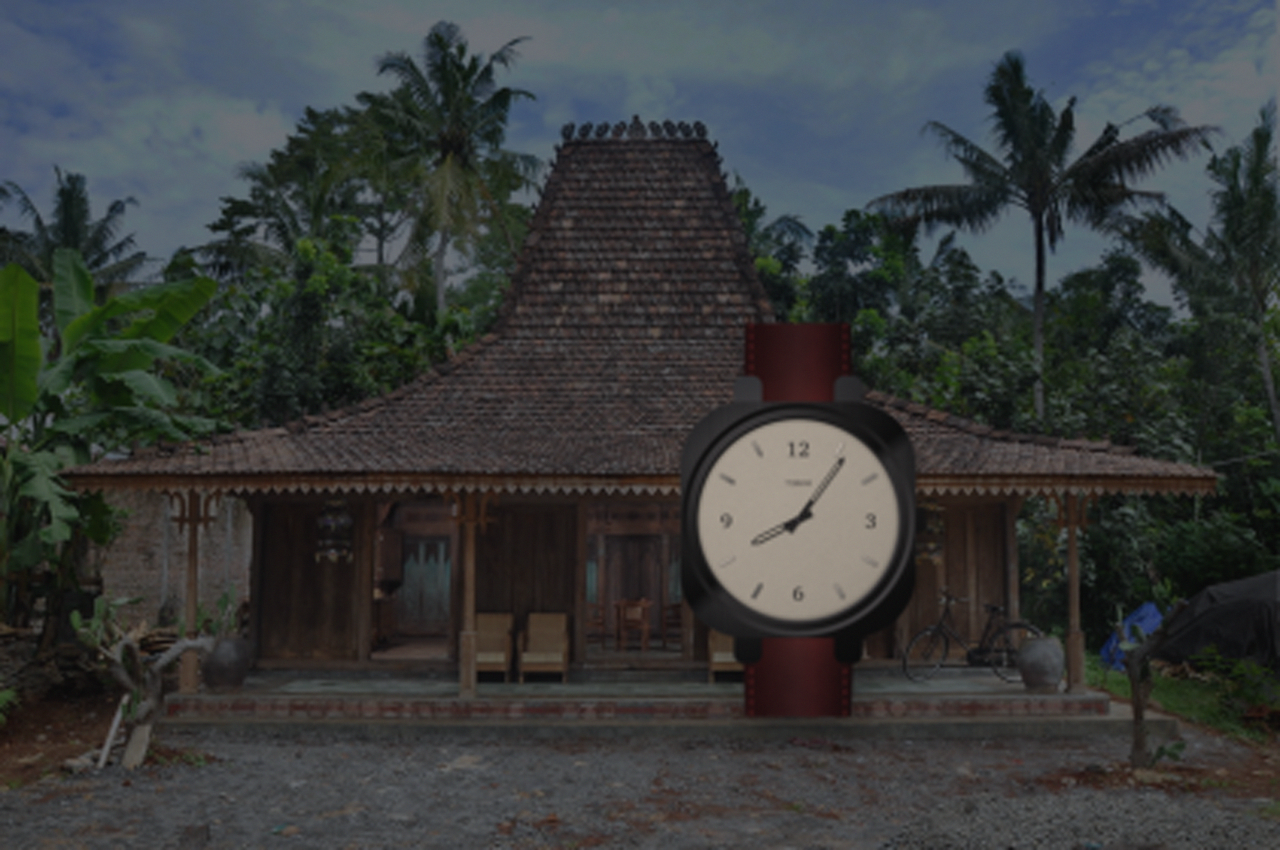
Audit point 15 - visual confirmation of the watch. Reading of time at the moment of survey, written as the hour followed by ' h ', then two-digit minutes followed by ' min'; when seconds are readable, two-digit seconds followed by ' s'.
8 h 06 min
